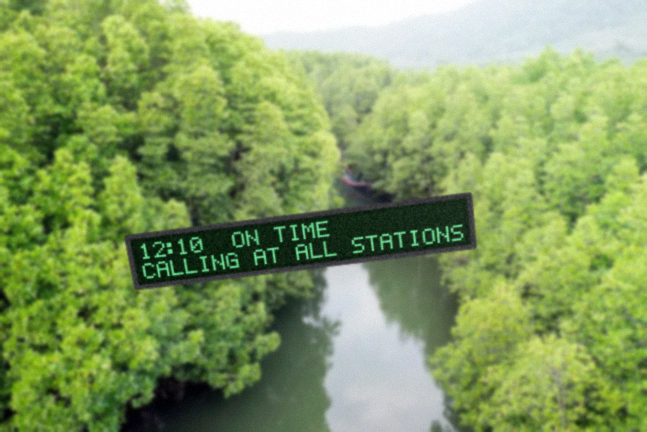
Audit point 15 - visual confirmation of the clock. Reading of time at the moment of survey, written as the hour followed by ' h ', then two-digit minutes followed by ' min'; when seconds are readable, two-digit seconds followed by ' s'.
12 h 10 min
